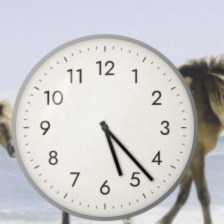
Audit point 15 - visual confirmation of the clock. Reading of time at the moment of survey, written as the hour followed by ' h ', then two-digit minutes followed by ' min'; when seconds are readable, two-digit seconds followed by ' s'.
5 h 23 min
